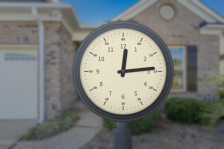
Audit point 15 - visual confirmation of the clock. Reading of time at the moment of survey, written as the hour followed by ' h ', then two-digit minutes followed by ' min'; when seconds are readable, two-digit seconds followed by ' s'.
12 h 14 min
